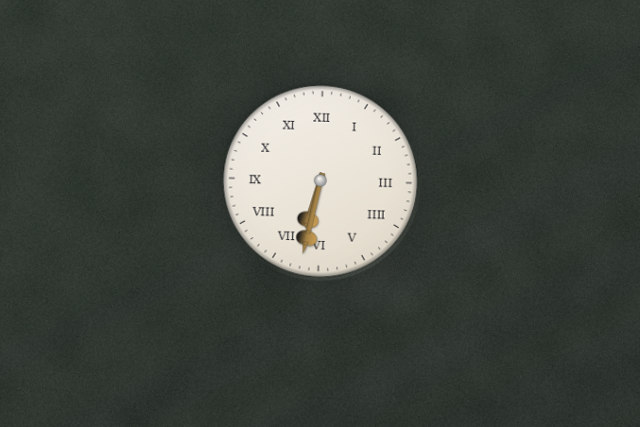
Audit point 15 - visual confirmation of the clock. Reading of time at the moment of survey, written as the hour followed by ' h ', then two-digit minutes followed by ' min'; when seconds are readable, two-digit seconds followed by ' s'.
6 h 32 min
